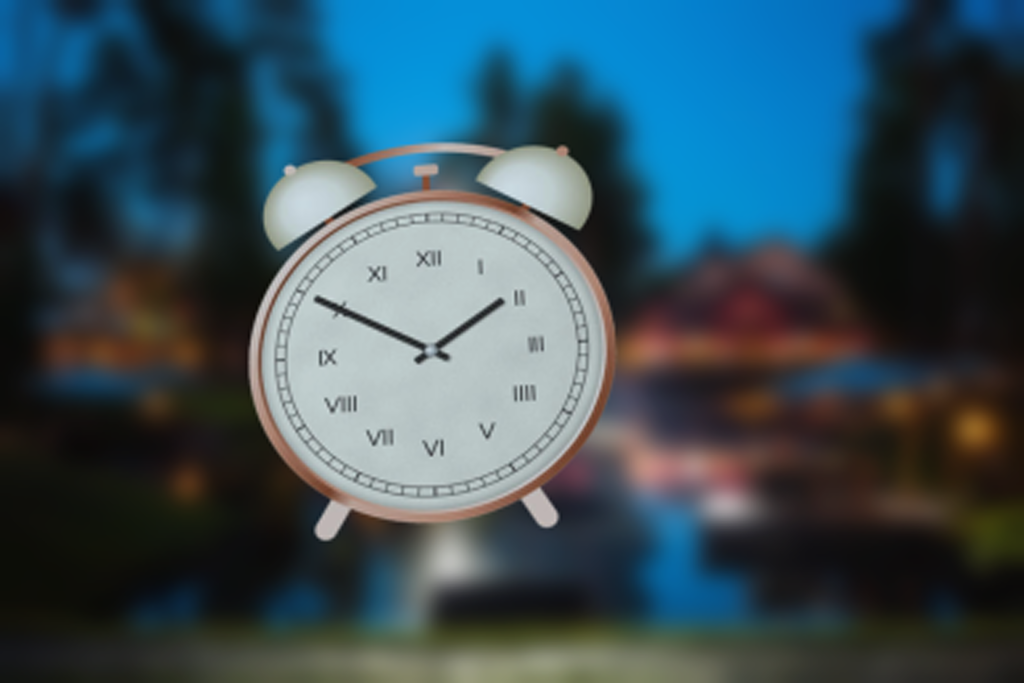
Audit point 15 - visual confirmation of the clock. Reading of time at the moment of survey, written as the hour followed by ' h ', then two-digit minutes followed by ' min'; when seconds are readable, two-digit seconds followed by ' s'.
1 h 50 min
